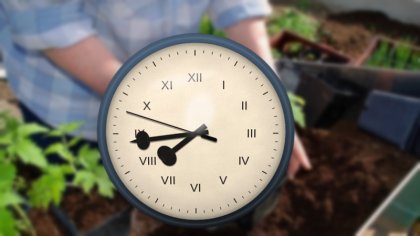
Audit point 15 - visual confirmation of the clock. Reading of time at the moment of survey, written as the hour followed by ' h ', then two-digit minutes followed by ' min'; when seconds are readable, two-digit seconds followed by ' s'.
7 h 43 min 48 s
